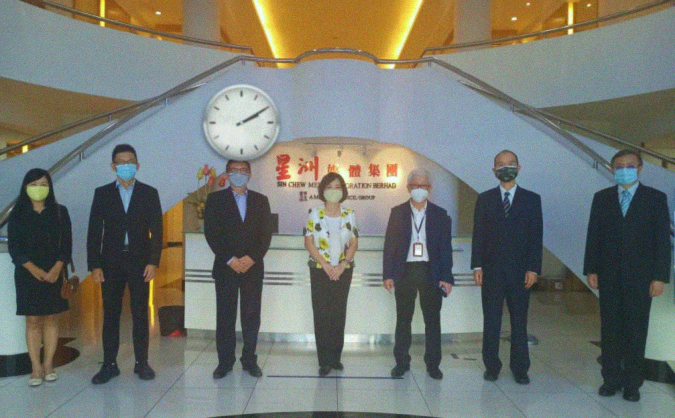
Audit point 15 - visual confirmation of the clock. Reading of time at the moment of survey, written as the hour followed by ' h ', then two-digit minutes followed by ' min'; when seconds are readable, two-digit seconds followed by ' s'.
2 h 10 min
